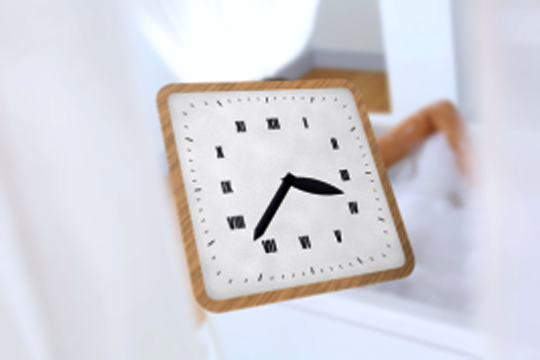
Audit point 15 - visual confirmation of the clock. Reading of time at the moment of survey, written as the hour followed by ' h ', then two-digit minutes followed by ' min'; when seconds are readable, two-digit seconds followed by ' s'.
3 h 37 min
